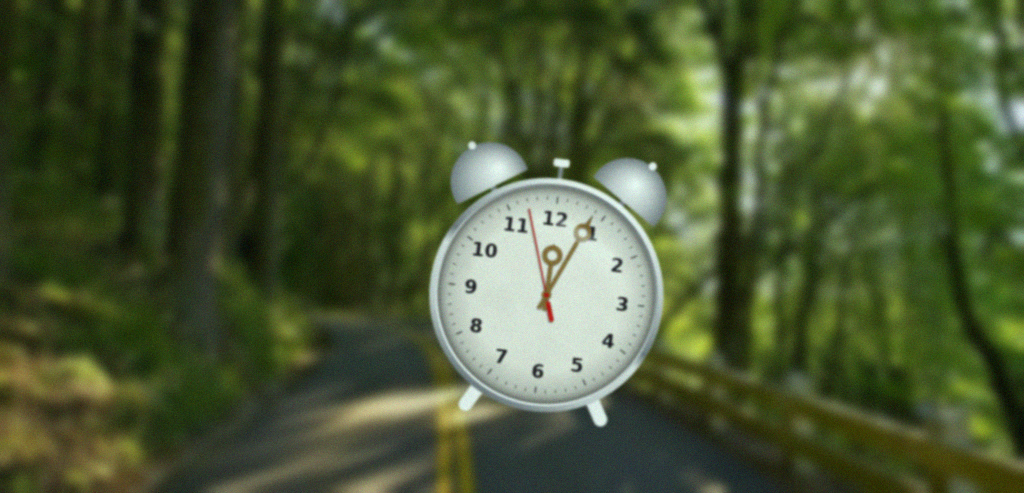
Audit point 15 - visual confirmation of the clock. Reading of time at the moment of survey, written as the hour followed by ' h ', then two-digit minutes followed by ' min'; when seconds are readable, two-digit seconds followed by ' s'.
12 h 03 min 57 s
